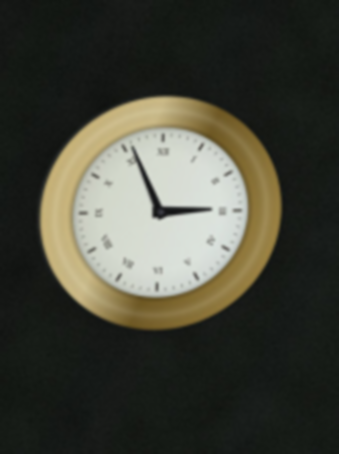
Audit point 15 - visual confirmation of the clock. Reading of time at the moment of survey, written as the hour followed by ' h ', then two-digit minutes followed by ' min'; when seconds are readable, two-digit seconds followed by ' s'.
2 h 56 min
